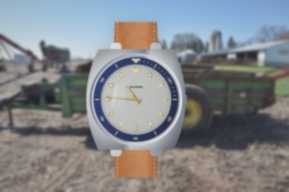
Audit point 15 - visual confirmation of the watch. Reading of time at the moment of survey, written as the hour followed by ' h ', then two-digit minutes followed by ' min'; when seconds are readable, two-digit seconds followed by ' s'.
10 h 46 min
